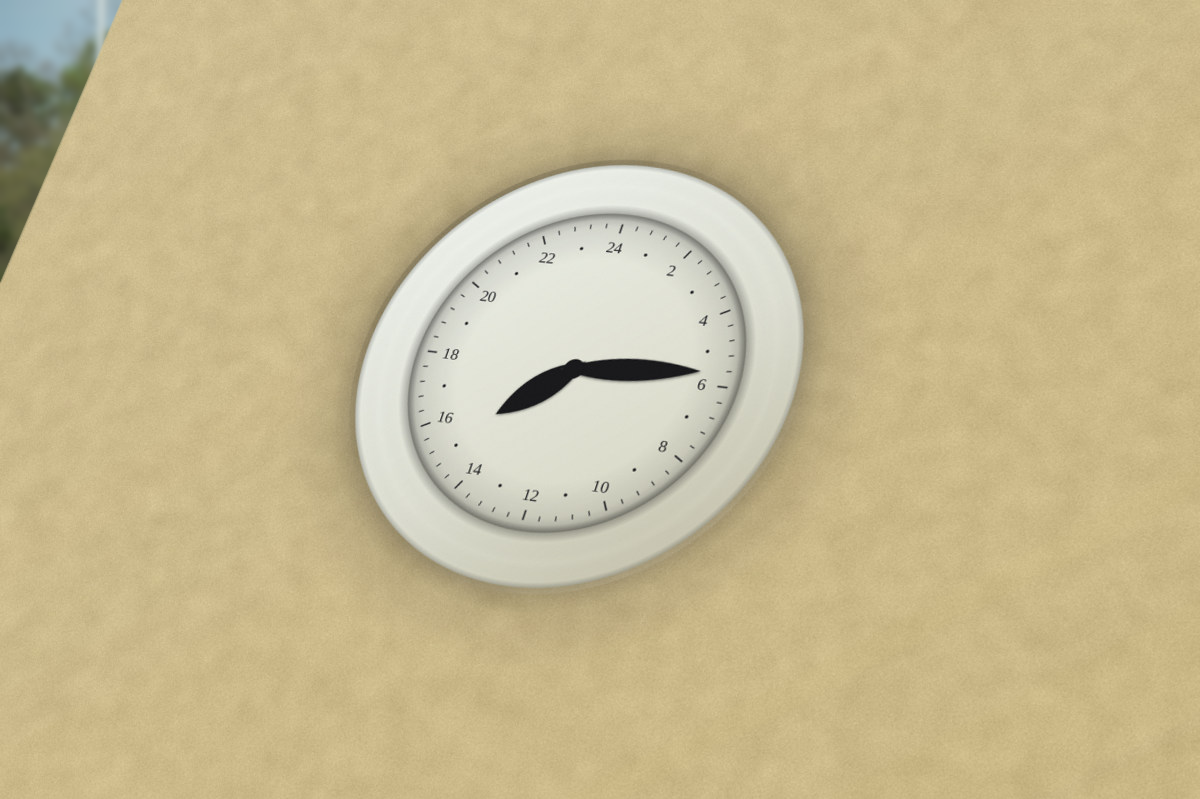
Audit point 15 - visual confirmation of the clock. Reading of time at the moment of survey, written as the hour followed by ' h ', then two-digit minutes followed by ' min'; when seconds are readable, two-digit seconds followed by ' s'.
15 h 14 min
